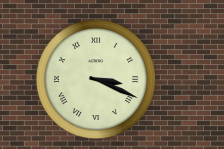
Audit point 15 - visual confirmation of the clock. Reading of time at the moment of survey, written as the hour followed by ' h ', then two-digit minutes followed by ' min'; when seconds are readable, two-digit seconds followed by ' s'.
3 h 19 min
